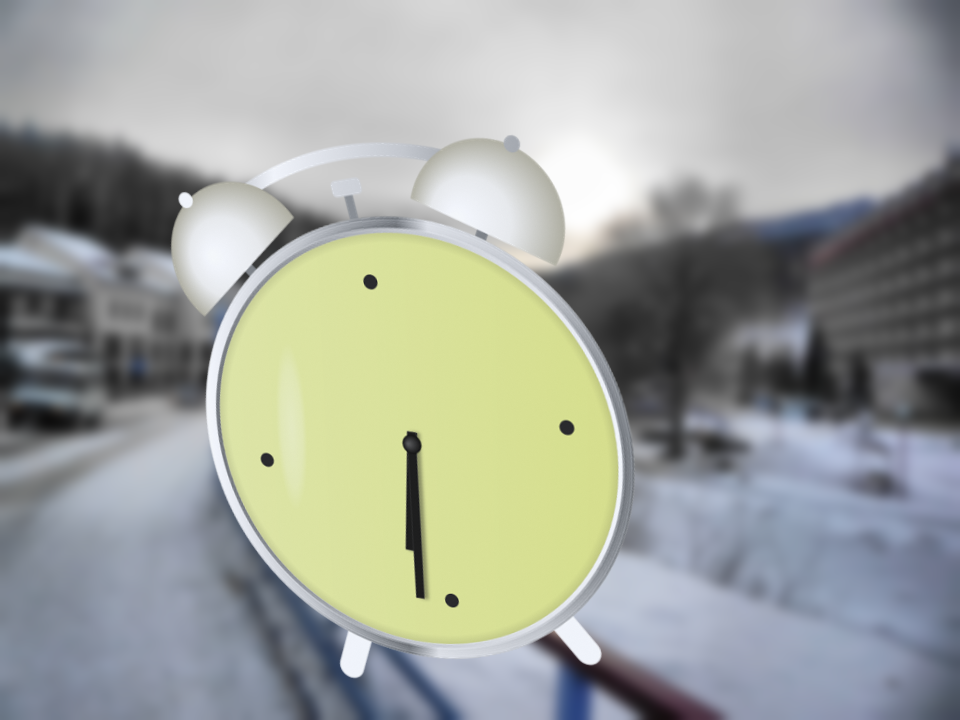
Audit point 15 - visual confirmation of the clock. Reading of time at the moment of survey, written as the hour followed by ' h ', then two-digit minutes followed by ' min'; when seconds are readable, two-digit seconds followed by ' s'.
6 h 32 min
